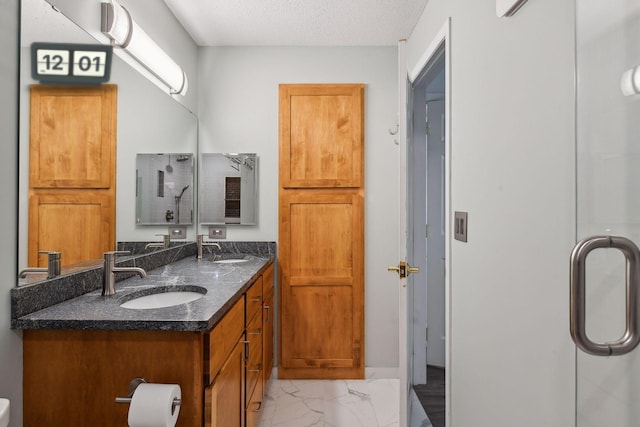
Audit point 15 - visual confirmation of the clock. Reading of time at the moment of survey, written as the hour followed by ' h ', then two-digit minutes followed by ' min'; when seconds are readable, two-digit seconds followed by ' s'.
12 h 01 min
